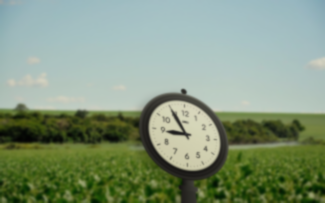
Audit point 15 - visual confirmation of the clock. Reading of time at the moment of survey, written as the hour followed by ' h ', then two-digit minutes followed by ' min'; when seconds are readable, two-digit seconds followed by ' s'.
8 h 55 min
